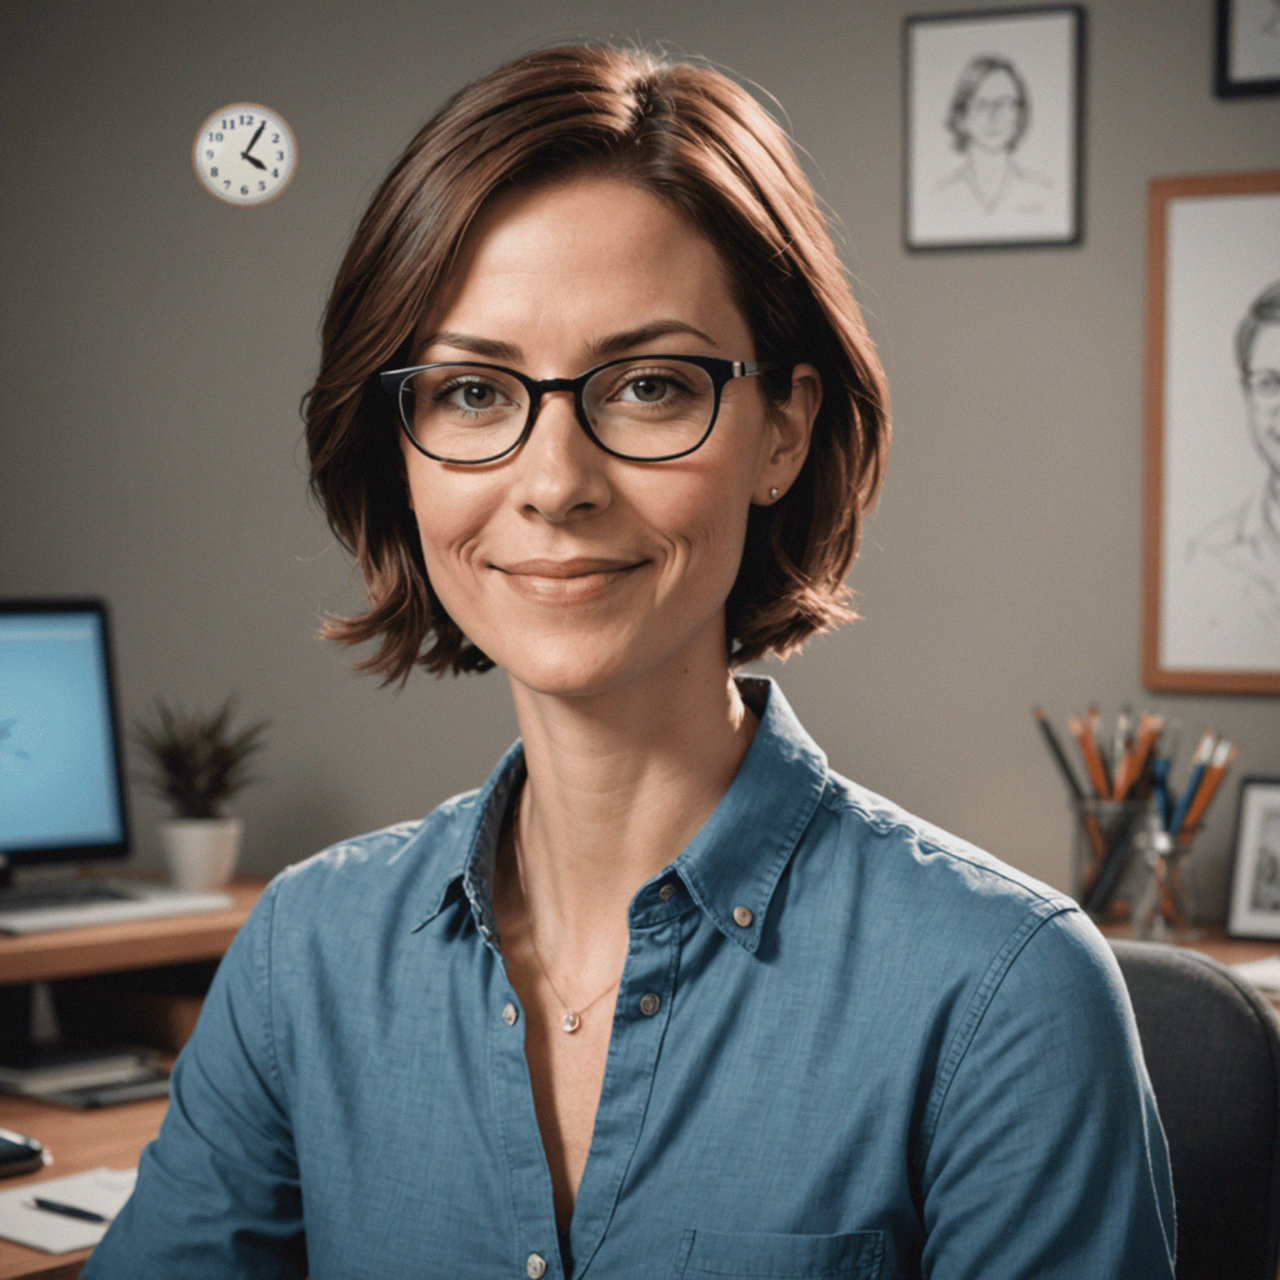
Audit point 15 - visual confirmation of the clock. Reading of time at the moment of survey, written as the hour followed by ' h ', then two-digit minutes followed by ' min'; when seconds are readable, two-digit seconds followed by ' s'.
4 h 05 min
